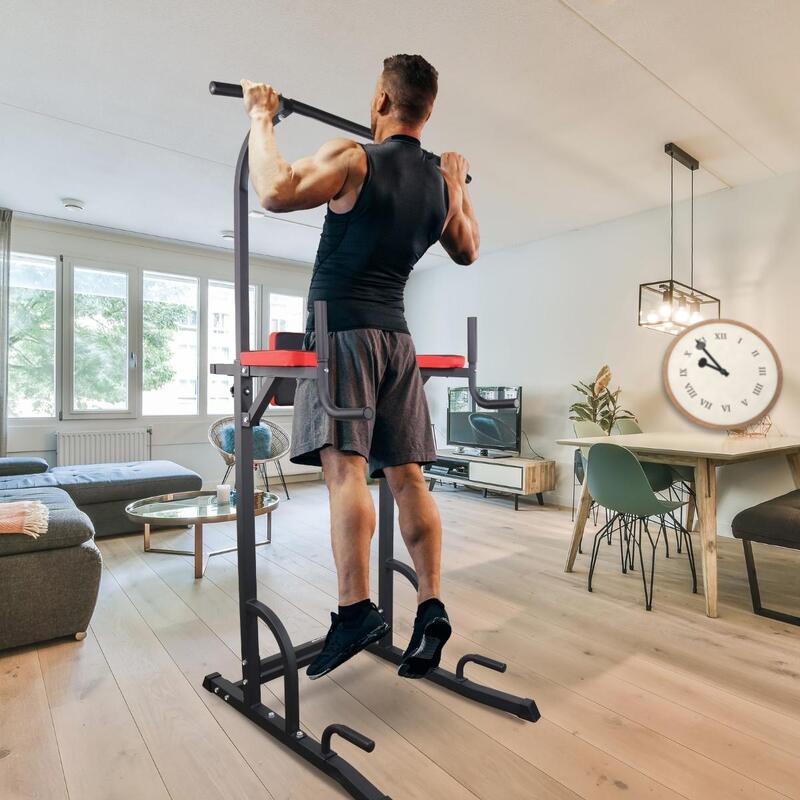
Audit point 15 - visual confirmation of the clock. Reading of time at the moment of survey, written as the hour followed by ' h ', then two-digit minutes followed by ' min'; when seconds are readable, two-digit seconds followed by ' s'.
9 h 54 min
